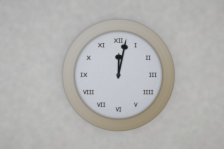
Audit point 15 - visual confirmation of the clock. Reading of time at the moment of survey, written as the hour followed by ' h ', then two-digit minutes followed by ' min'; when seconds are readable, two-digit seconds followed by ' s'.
12 h 02 min
